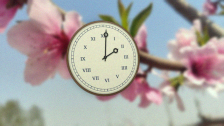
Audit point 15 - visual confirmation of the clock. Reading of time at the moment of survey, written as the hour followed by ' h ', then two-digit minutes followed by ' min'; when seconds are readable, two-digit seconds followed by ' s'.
2 h 01 min
